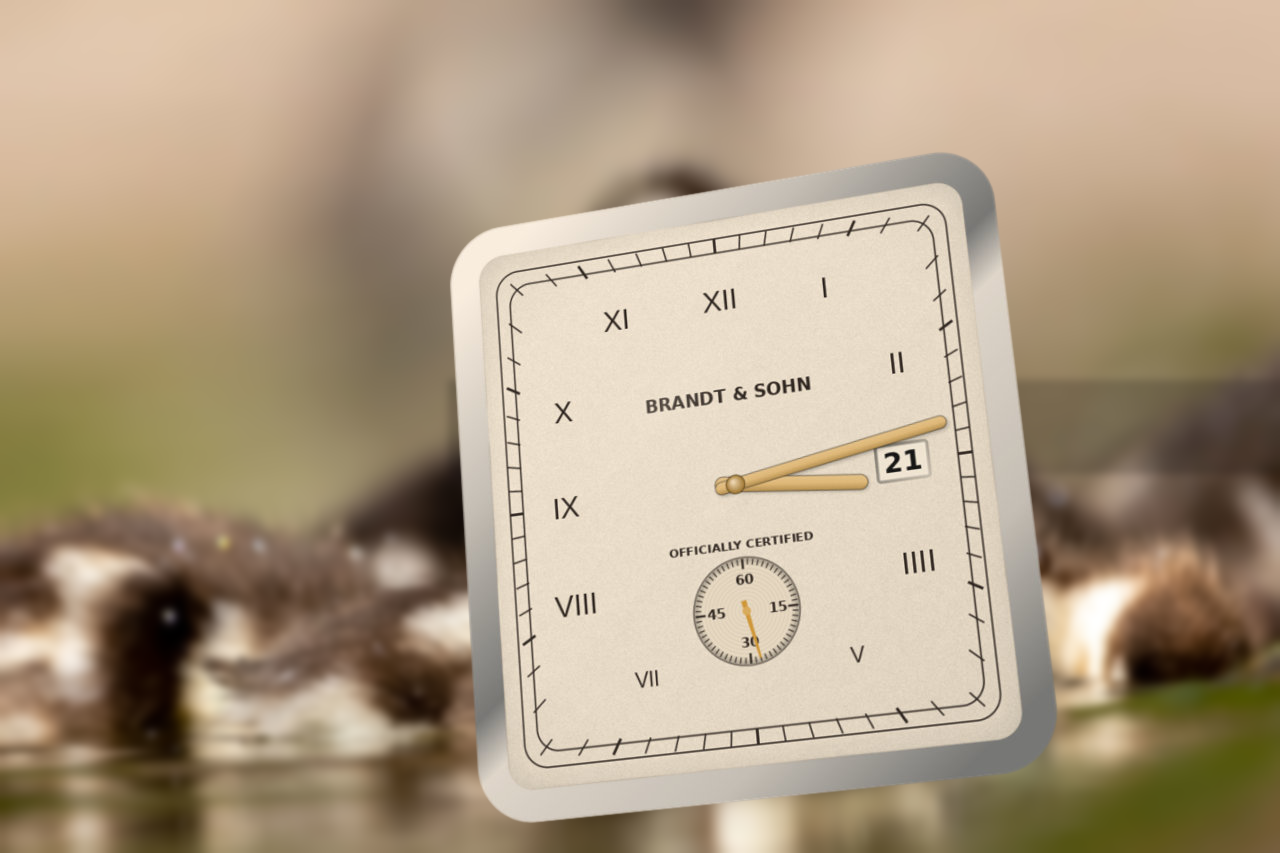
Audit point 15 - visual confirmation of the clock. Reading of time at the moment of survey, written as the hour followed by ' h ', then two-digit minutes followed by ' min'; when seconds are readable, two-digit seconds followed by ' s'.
3 h 13 min 28 s
